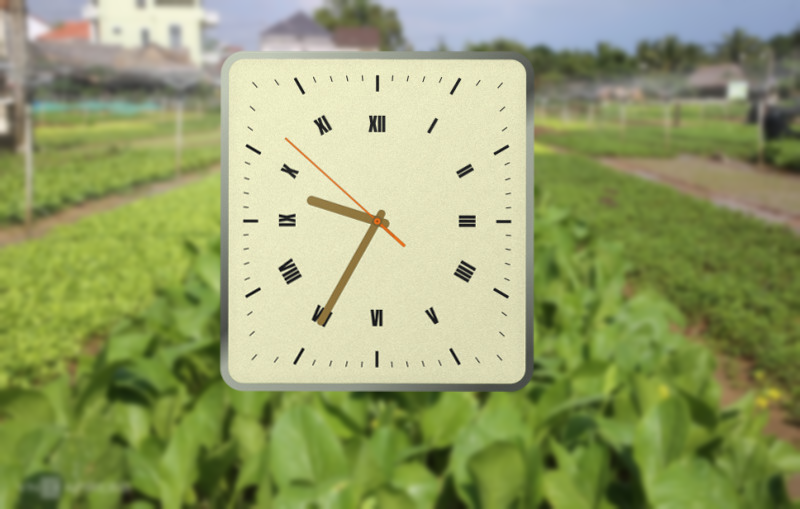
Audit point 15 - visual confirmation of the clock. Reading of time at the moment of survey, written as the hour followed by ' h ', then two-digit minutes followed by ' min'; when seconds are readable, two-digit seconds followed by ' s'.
9 h 34 min 52 s
